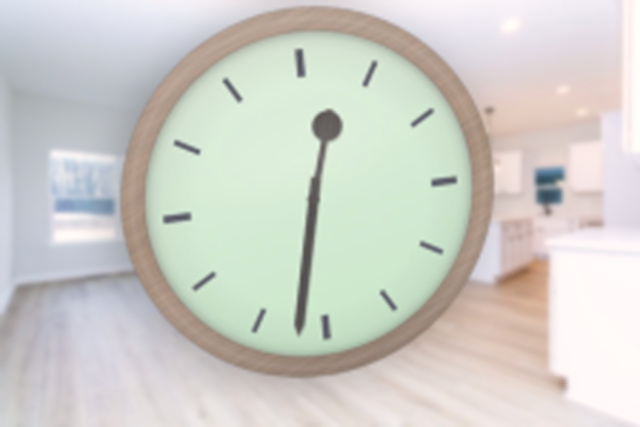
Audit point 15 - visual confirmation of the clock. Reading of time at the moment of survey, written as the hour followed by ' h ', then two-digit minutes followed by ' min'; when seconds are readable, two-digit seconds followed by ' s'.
12 h 32 min
